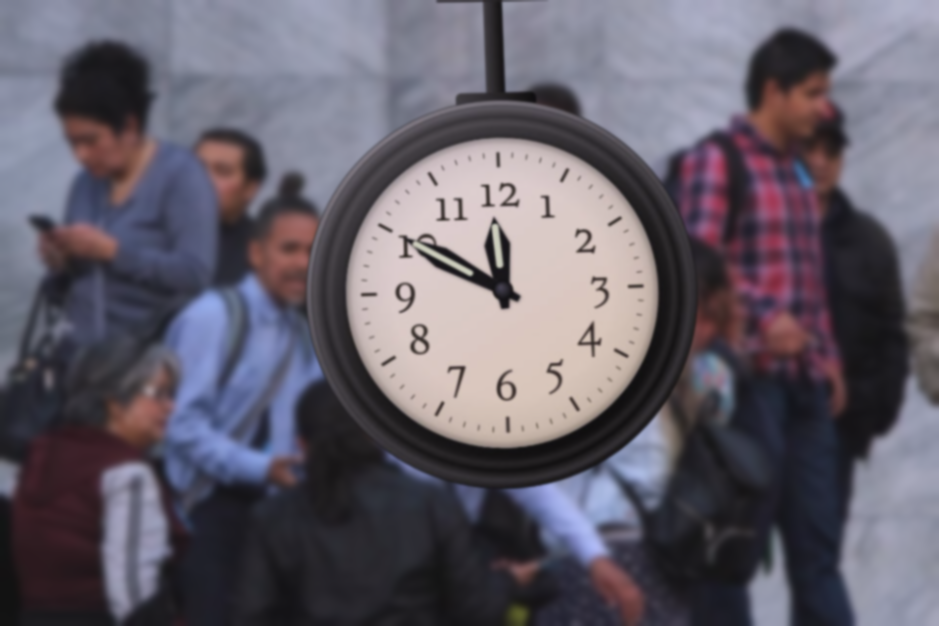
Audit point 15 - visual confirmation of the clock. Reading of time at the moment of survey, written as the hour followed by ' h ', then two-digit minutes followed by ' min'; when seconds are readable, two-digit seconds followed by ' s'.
11 h 50 min
